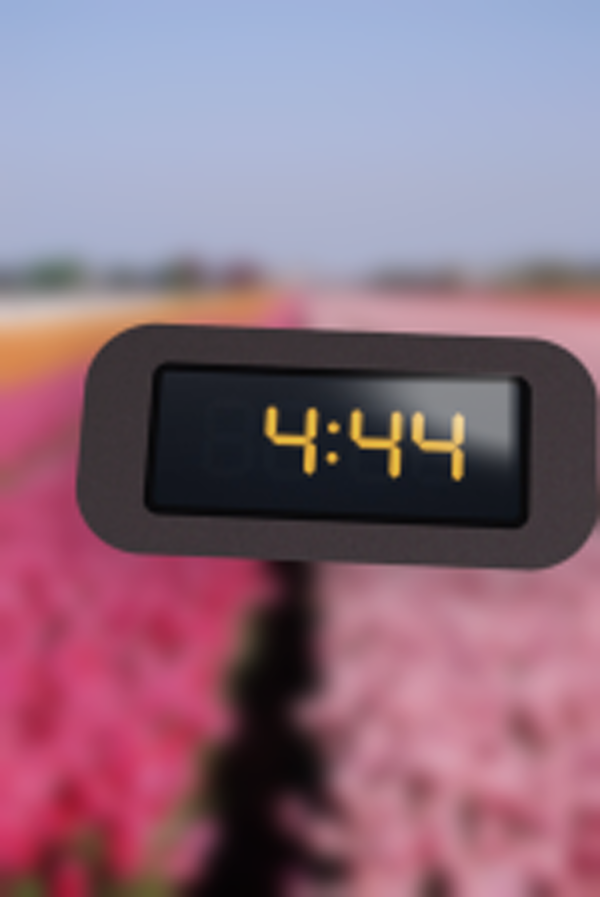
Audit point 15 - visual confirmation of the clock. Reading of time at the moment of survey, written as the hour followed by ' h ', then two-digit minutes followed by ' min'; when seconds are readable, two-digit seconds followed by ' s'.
4 h 44 min
